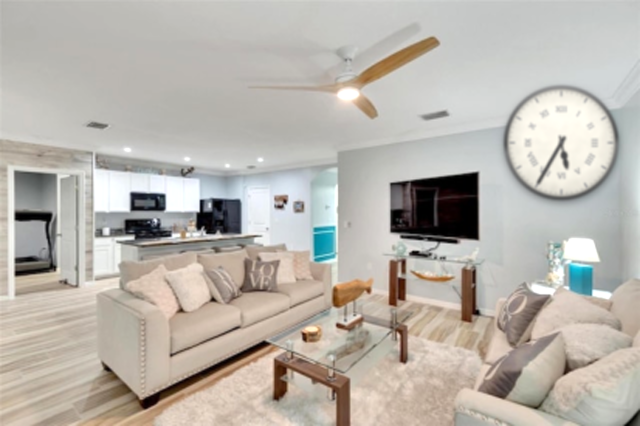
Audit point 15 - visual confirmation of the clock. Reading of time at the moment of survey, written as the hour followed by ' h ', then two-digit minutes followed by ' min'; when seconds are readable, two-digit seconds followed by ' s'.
5 h 35 min
